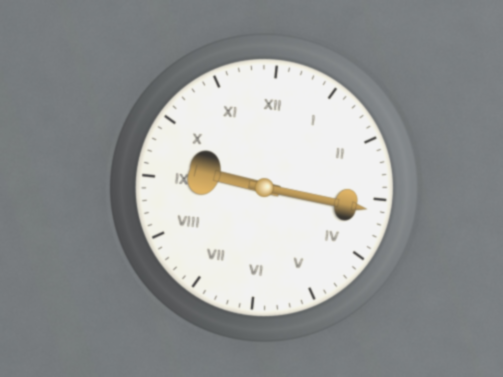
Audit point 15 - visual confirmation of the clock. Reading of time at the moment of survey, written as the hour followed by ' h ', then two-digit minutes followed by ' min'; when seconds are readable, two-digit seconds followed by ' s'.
9 h 16 min
